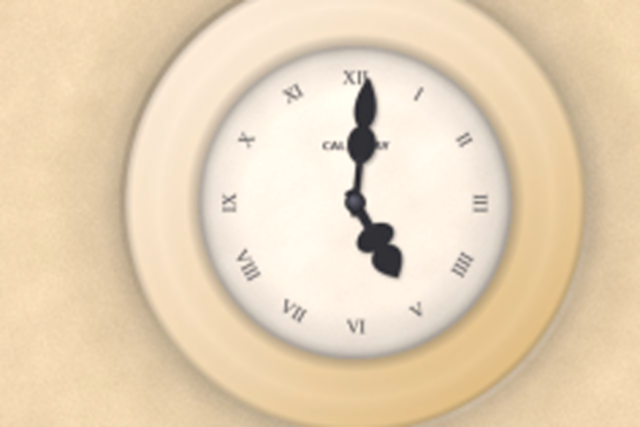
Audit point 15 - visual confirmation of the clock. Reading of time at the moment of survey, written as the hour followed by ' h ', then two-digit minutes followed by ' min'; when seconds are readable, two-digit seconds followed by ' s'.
5 h 01 min
